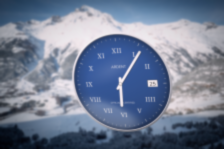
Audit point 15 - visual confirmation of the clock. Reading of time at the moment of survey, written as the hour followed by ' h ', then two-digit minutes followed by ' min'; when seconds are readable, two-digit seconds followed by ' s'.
6 h 06 min
